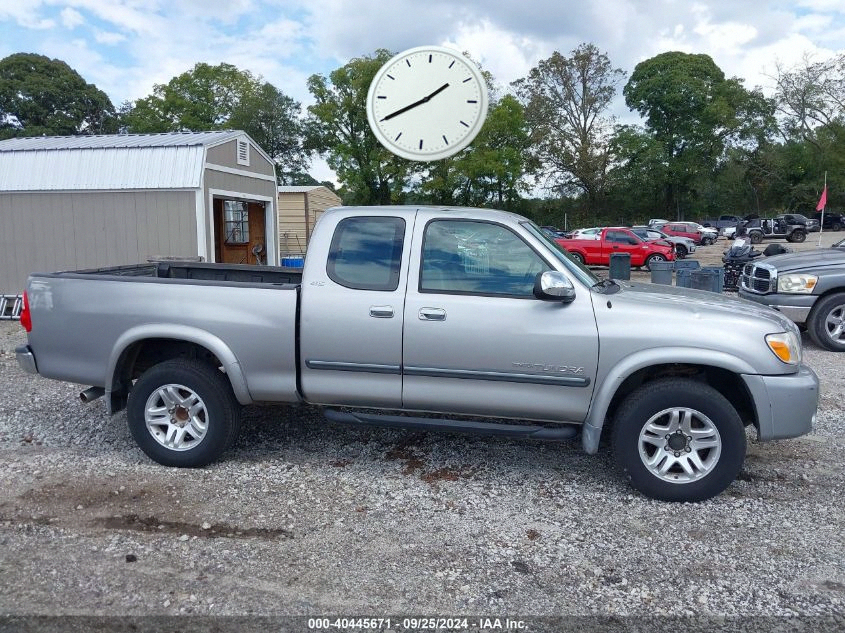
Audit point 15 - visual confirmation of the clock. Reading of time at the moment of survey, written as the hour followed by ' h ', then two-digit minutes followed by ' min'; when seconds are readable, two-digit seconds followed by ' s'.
1 h 40 min
